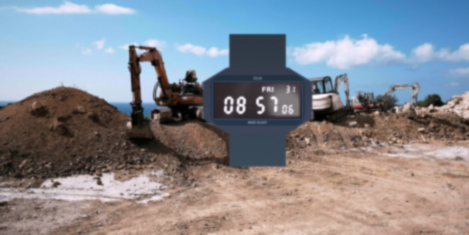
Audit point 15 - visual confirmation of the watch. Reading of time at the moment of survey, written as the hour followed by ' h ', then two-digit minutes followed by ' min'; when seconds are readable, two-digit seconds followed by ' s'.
8 h 57 min
